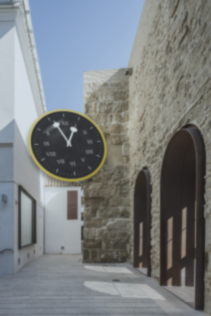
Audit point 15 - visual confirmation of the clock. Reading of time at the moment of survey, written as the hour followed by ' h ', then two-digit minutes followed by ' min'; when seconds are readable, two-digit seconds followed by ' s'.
12 h 56 min
